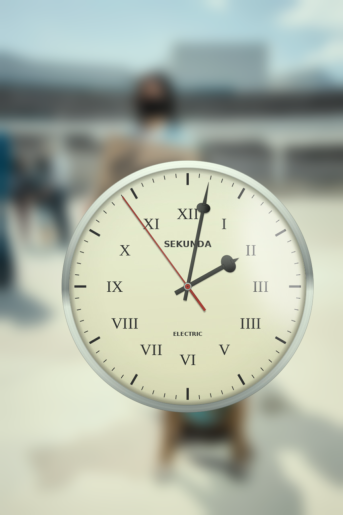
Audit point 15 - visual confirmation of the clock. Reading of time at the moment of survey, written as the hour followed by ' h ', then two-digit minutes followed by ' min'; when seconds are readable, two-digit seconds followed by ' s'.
2 h 01 min 54 s
